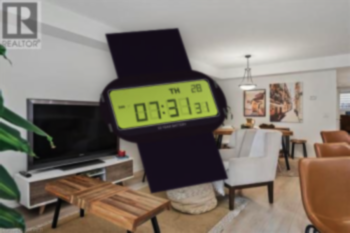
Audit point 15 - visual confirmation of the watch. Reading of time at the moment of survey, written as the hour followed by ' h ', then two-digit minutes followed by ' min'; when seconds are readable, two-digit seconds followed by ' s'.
7 h 31 min 31 s
